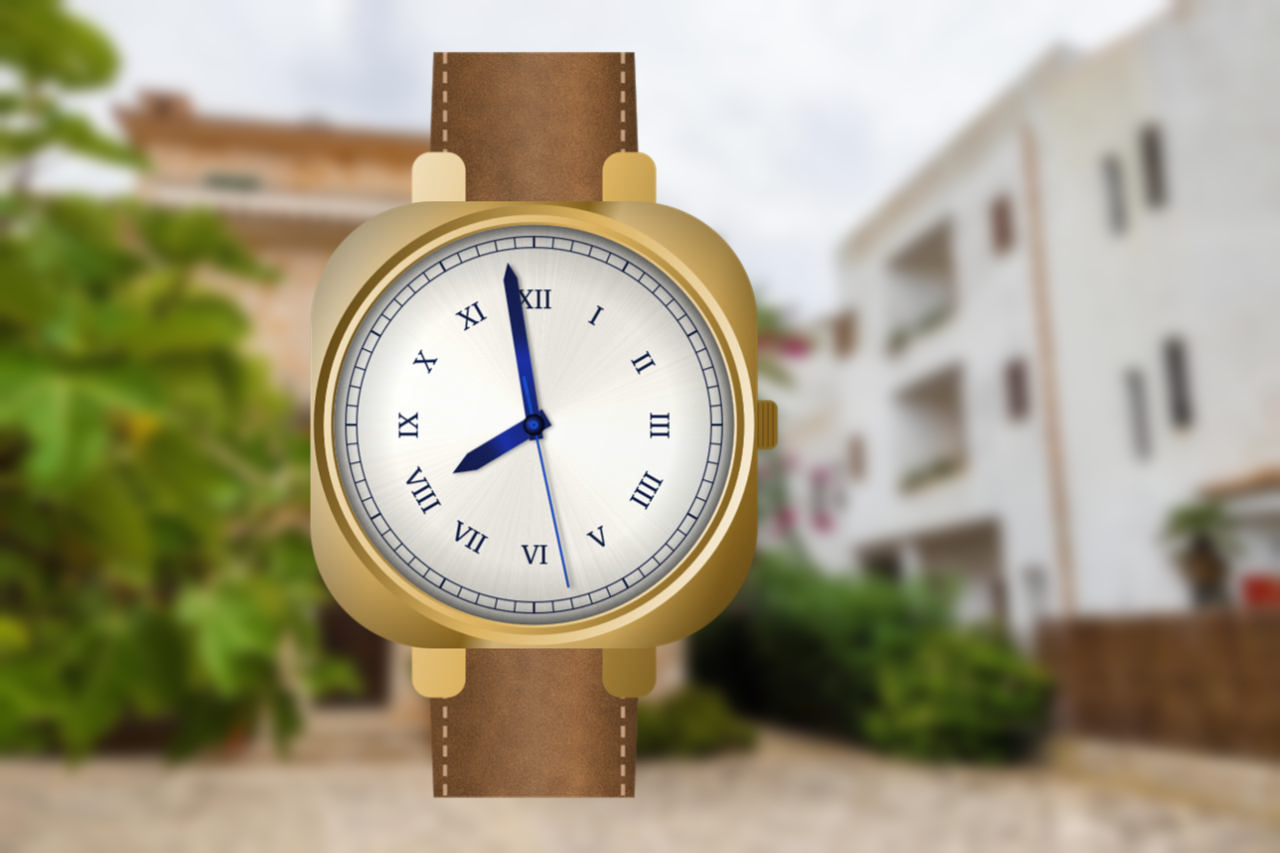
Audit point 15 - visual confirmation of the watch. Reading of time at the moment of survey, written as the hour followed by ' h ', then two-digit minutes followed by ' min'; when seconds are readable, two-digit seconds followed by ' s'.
7 h 58 min 28 s
